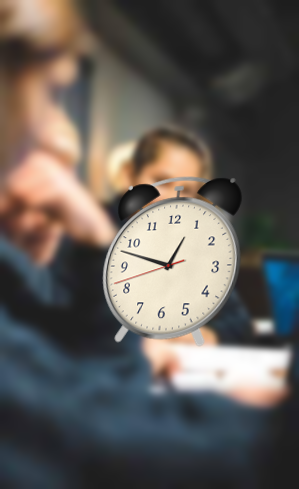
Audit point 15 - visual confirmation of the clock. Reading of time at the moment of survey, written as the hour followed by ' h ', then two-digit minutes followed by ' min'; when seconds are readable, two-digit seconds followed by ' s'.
12 h 47 min 42 s
